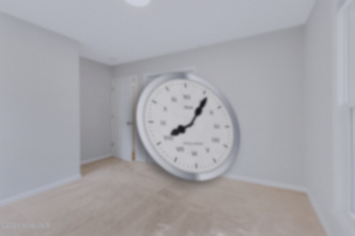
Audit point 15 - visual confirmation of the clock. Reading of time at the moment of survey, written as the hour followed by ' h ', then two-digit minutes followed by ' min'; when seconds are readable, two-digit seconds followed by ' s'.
8 h 06 min
